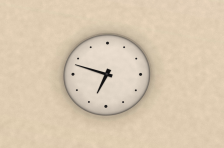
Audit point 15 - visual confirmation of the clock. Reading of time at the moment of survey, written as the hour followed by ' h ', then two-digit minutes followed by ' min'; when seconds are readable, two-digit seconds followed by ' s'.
6 h 48 min
